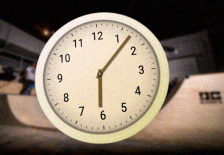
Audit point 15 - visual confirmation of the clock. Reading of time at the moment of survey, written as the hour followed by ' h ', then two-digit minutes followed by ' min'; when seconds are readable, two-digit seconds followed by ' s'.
6 h 07 min
